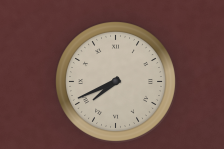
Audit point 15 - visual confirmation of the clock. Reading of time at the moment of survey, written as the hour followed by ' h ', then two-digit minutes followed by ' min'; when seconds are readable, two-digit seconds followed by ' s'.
7 h 41 min
